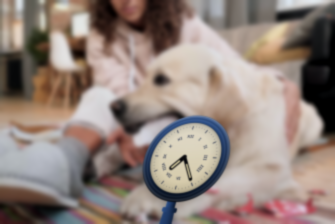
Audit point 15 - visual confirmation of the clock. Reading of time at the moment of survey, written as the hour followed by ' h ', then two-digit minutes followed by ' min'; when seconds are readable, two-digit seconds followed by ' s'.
7 h 25 min
